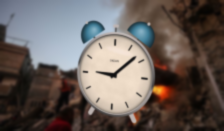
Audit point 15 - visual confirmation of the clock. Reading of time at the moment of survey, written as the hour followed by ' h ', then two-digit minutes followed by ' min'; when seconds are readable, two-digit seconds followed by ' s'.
9 h 08 min
